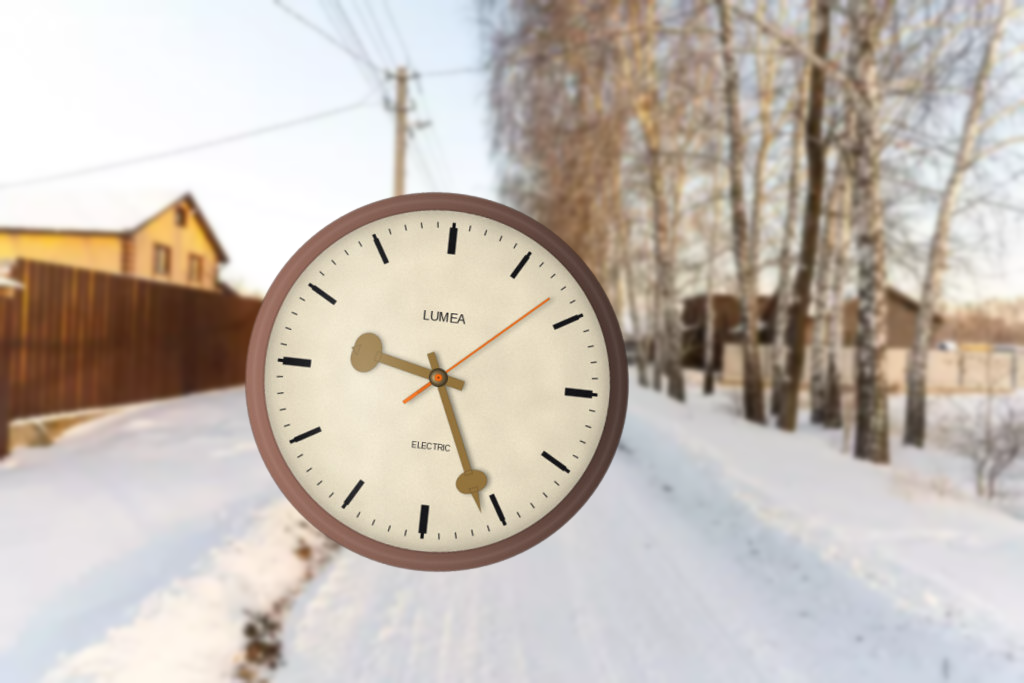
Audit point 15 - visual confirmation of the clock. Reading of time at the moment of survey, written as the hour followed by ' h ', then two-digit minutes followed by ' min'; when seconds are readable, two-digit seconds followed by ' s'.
9 h 26 min 08 s
